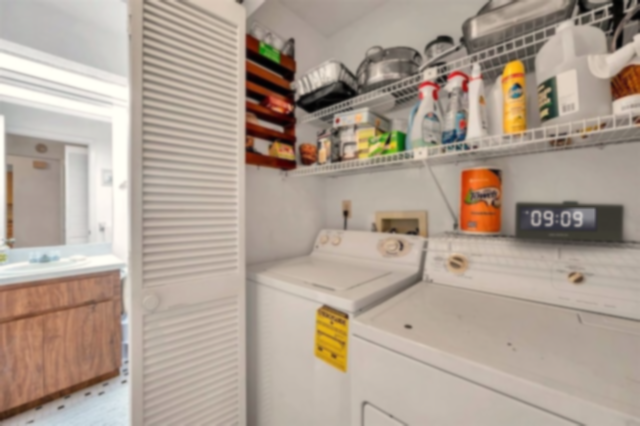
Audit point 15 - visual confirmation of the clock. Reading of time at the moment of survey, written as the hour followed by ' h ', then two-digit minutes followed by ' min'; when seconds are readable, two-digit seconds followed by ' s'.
9 h 09 min
